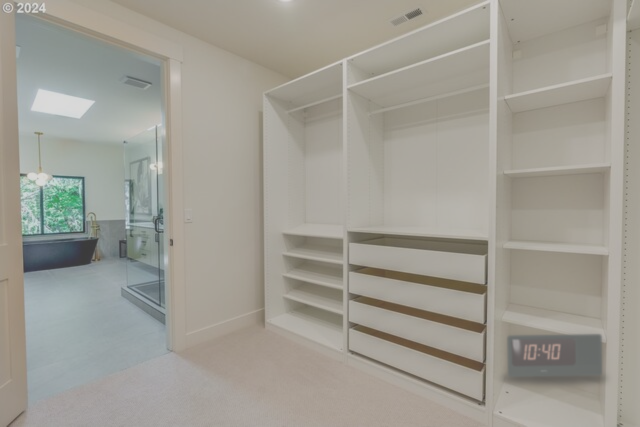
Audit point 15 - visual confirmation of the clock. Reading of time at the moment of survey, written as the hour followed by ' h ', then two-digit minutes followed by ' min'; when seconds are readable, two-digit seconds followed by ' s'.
10 h 40 min
